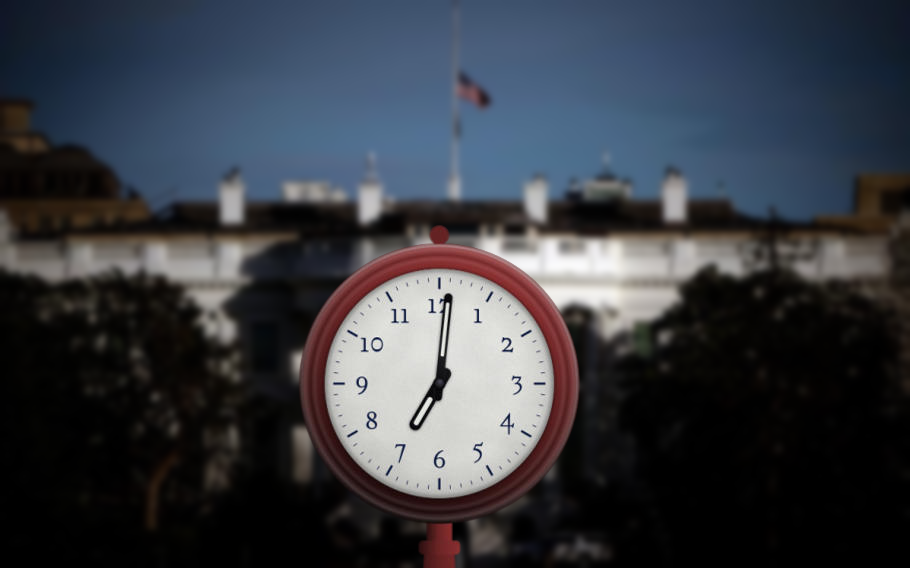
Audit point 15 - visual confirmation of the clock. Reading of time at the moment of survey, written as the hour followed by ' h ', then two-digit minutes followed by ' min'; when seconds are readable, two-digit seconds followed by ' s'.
7 h 01 min
